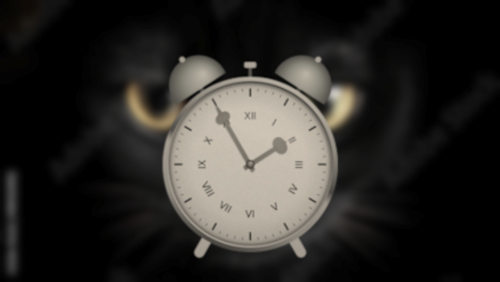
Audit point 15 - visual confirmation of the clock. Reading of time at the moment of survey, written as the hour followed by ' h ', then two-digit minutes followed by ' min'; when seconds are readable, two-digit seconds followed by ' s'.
1 h 55 min
